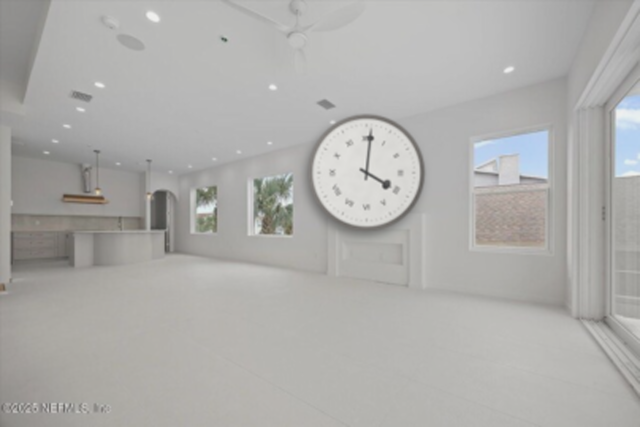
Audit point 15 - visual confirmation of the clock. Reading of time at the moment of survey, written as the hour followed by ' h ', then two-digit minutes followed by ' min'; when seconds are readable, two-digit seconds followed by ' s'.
4 h 01 min
